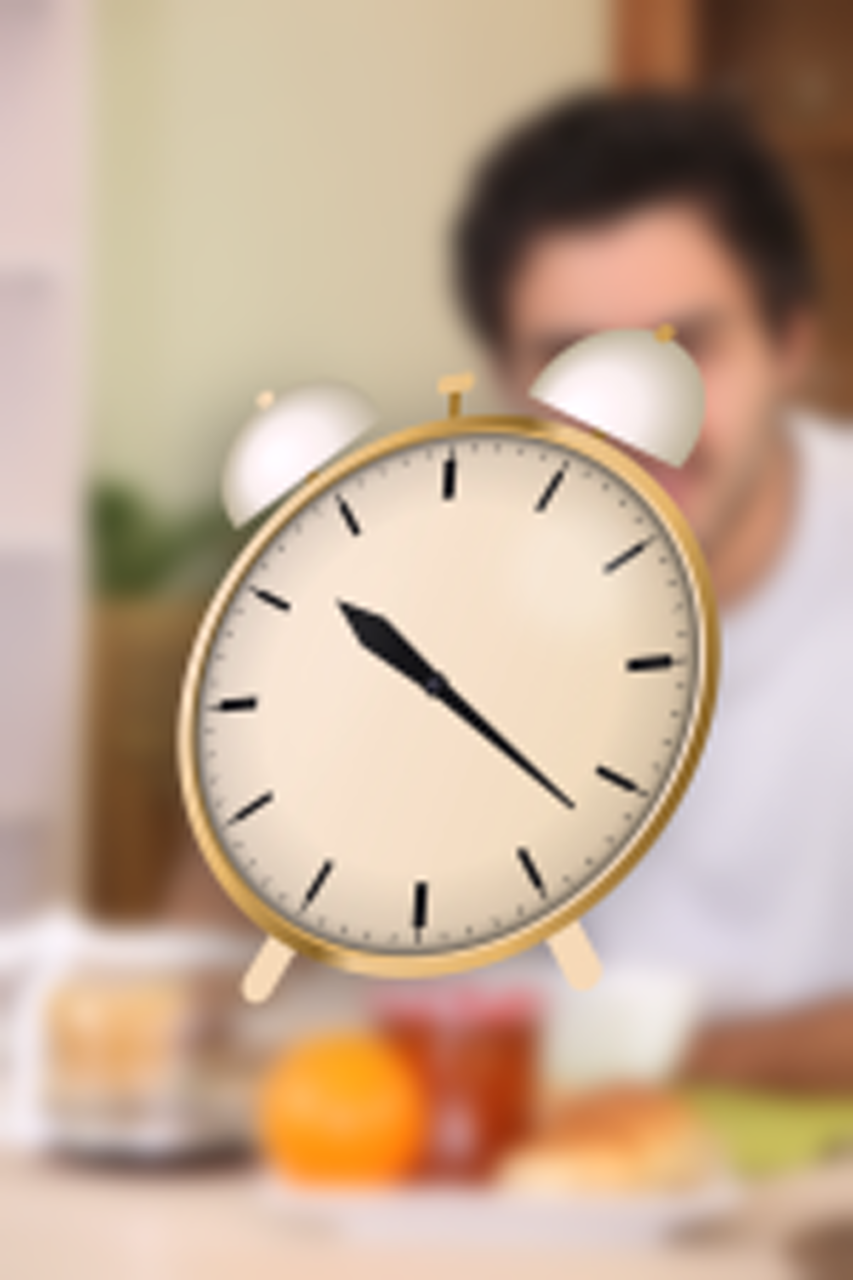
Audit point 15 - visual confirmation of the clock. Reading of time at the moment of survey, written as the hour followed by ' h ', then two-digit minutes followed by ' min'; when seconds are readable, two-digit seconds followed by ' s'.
10 h 22 min
